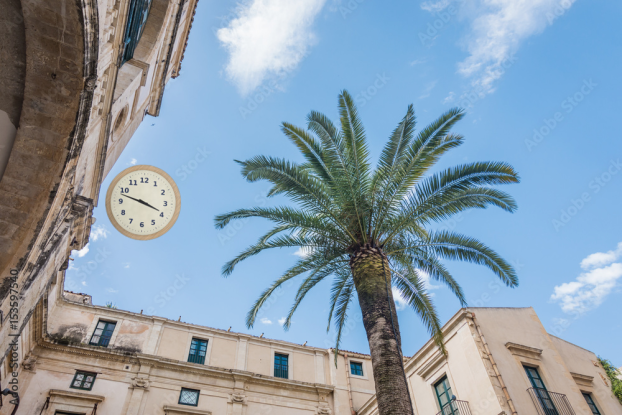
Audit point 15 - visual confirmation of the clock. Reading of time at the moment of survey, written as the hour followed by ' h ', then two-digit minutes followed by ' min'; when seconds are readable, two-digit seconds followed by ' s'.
3 h 48 min
